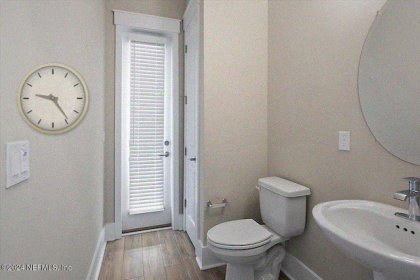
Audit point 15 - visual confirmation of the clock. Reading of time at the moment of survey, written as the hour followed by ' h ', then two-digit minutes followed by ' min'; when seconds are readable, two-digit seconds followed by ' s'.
9 h 24 min
